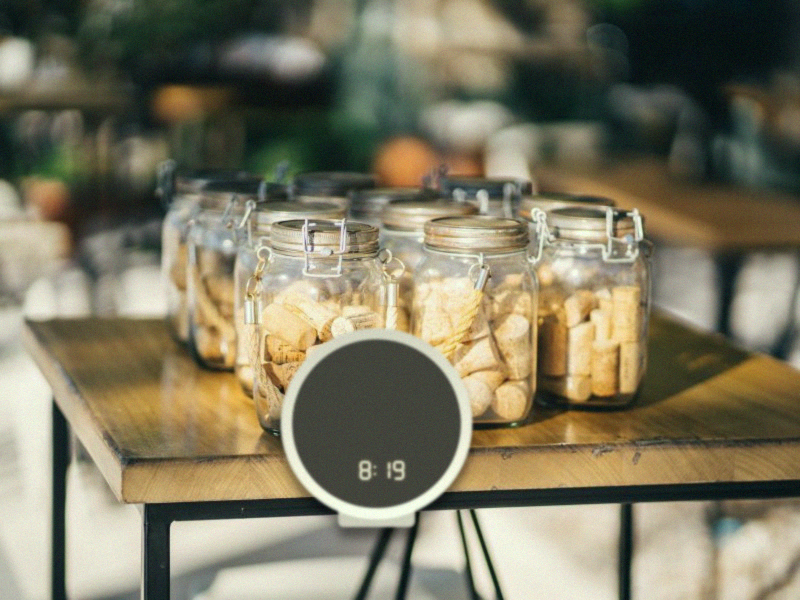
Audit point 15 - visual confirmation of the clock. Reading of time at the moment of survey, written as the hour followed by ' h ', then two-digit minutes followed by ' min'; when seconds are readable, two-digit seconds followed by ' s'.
8 h 19 min
